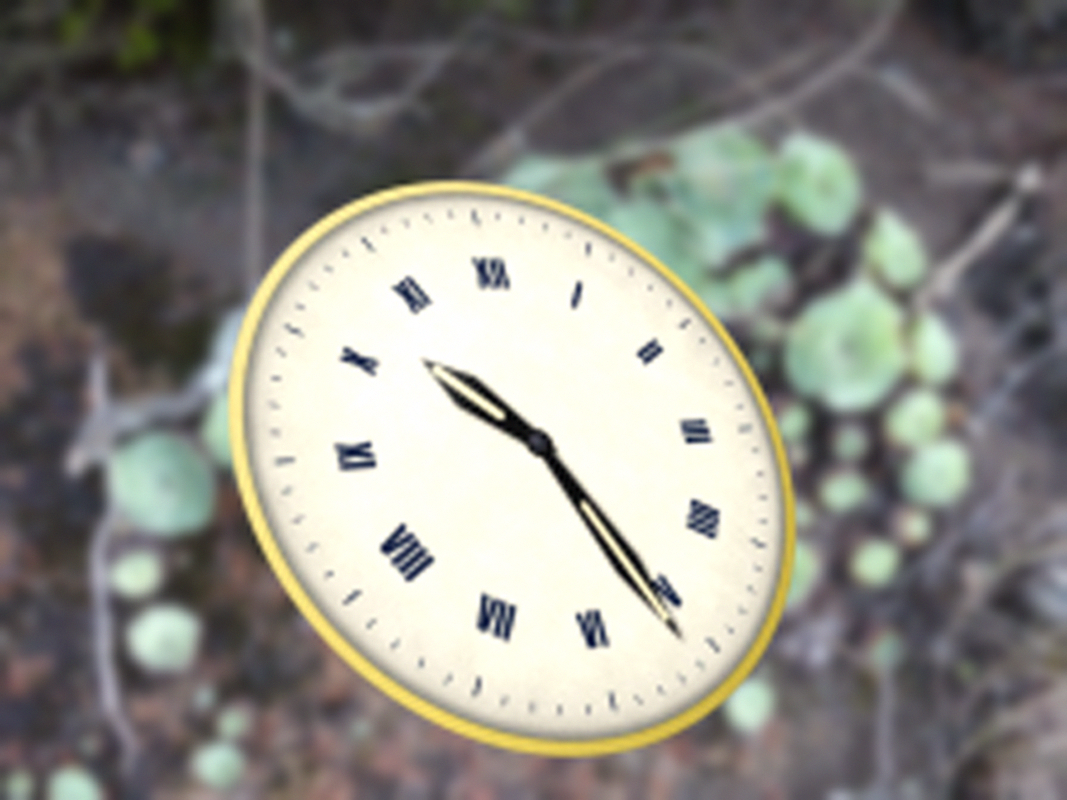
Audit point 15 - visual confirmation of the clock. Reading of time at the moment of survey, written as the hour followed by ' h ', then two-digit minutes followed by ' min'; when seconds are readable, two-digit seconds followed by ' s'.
10 h 26 min
